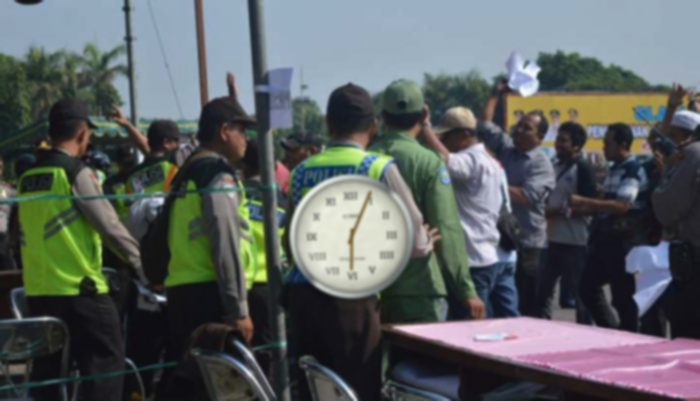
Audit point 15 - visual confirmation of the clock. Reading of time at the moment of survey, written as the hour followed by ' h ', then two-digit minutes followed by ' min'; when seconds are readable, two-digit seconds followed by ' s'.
6 h 04 min
